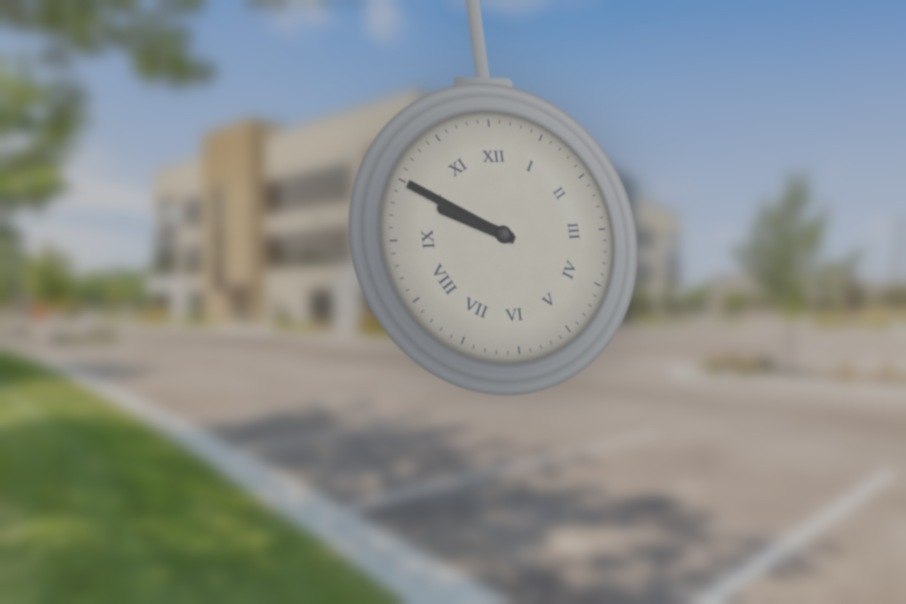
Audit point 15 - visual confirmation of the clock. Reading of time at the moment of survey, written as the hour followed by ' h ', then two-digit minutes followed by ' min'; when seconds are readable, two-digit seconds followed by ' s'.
9 h 50 min
